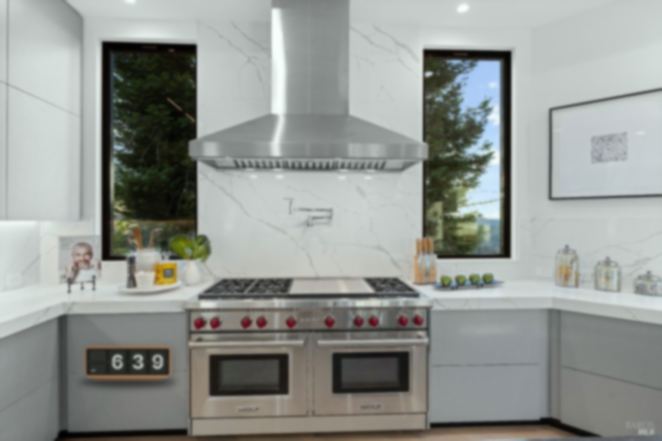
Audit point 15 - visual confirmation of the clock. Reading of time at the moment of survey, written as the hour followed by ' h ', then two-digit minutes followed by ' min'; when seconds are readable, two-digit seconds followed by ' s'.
6 h 39 min
